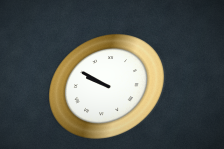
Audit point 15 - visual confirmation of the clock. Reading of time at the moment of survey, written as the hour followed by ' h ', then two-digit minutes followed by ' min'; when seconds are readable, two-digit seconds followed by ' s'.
9 h 50 min
